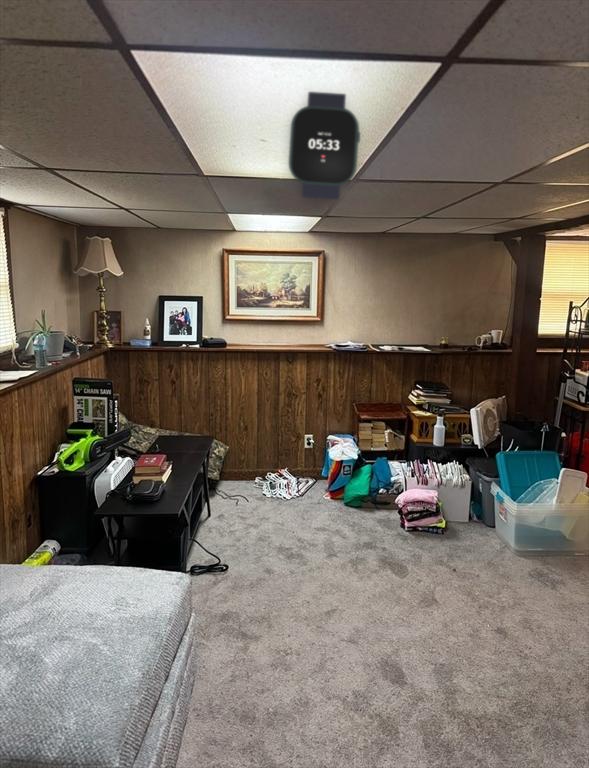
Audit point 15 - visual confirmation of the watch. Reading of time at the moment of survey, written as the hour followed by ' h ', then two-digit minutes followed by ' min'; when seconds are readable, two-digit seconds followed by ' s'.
5 h 33 min
